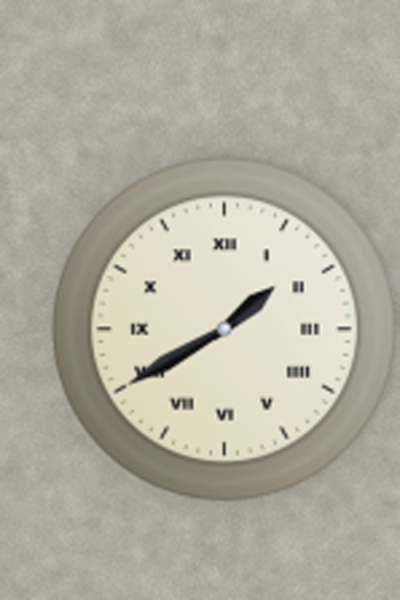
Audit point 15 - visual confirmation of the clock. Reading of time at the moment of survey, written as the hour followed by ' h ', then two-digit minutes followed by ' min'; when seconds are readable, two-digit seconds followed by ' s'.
1 h 40 min
